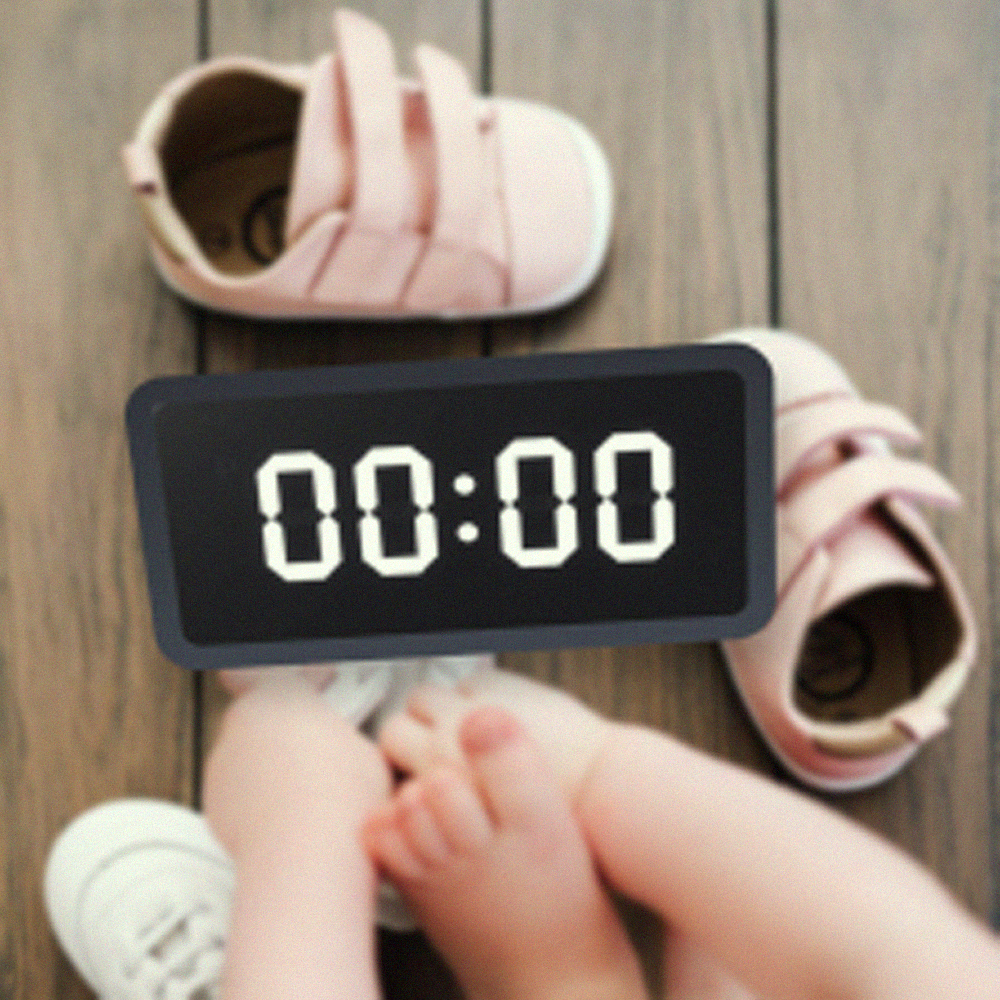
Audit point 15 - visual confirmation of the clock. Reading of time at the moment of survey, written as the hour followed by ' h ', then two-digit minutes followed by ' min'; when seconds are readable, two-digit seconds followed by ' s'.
0 h 00 min
